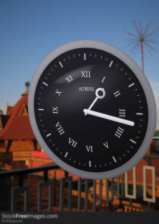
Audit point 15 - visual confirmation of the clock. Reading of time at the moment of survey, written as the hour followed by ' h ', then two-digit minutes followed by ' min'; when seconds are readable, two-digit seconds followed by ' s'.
1 h 17 min
